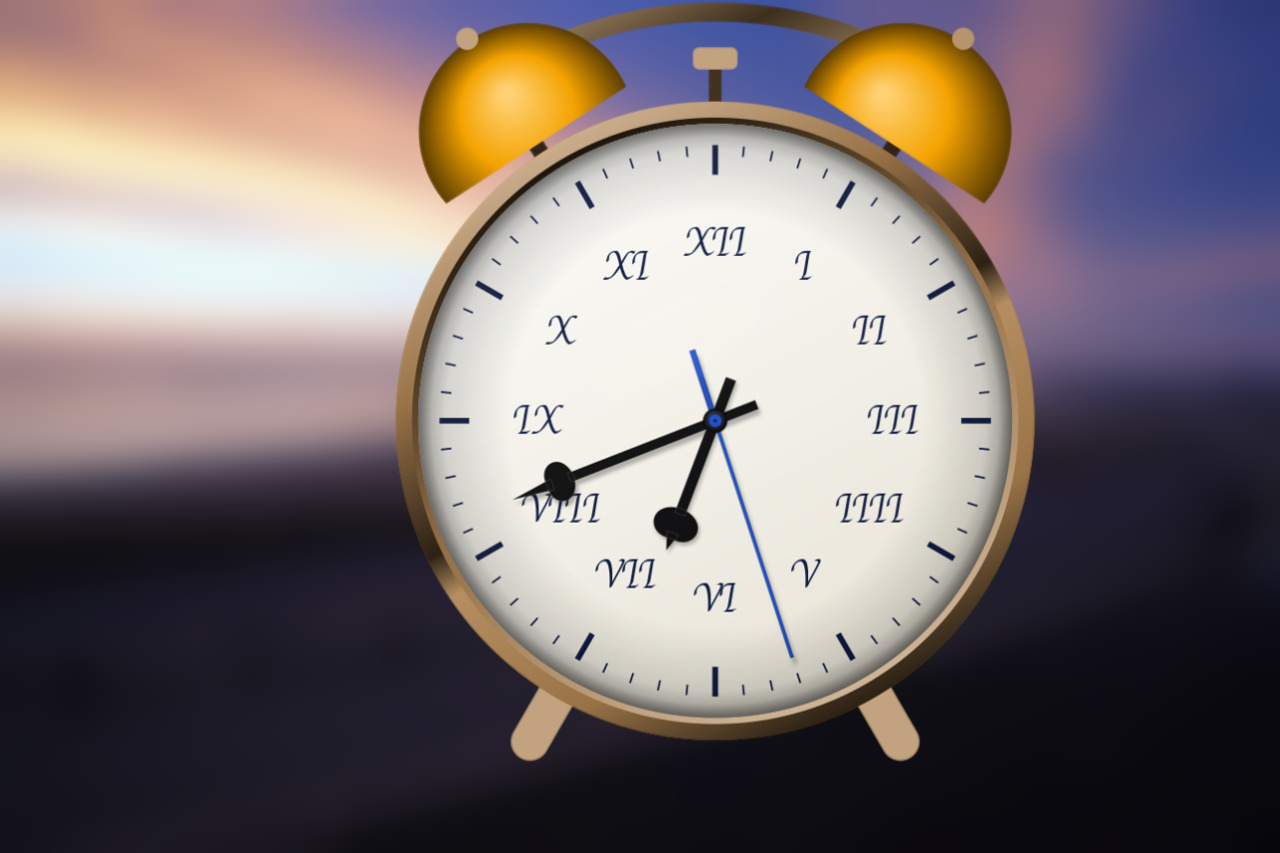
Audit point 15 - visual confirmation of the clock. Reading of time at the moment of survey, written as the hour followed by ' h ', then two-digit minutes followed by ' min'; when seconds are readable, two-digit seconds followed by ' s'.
6 h 41 min 27 s
